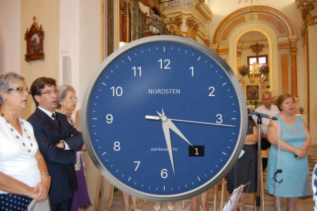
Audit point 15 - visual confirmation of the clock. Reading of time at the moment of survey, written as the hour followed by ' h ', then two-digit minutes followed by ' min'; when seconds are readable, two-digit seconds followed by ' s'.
4 h 28 min 16 s
